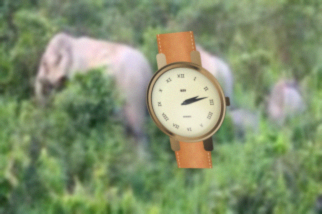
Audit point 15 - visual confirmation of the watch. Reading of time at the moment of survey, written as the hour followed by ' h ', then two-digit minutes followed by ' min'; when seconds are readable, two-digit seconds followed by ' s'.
2 h 13 min
